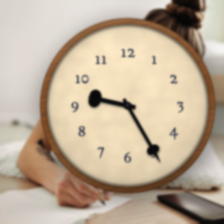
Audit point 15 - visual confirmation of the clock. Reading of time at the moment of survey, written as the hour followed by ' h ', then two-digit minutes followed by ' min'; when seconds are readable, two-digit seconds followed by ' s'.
9 h 25 min
